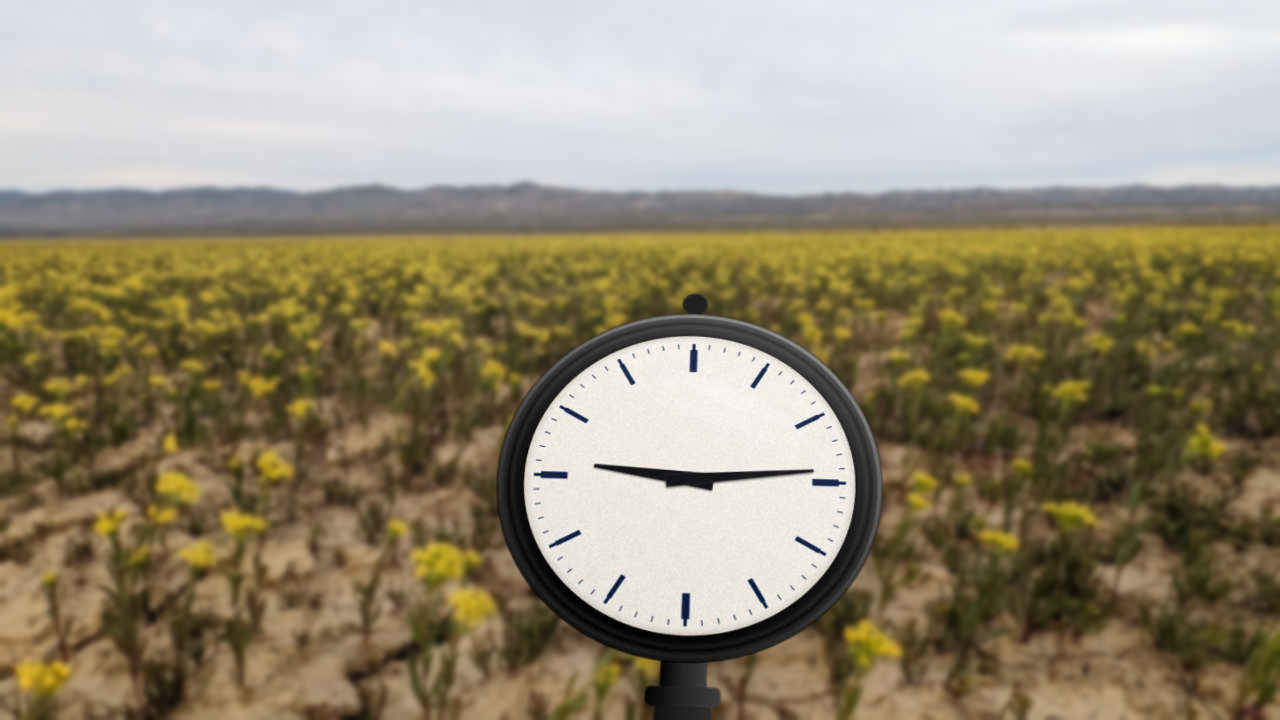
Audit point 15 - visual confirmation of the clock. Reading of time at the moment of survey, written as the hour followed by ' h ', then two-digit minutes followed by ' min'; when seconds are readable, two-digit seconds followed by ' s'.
9 h 14 min
